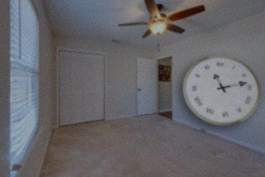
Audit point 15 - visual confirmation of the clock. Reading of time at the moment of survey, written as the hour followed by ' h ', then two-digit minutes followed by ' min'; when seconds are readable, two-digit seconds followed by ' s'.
11 h 13 min
